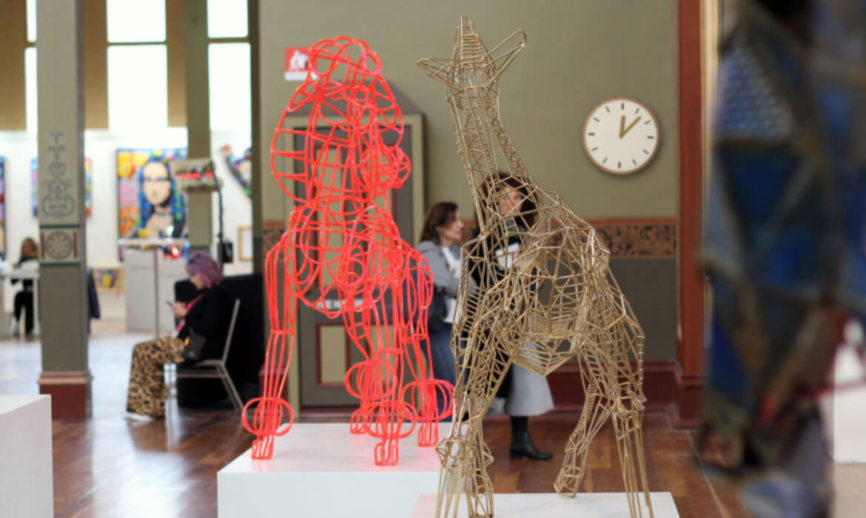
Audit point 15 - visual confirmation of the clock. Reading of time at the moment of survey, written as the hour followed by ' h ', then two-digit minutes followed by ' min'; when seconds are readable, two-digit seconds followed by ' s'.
12 h 07 min
